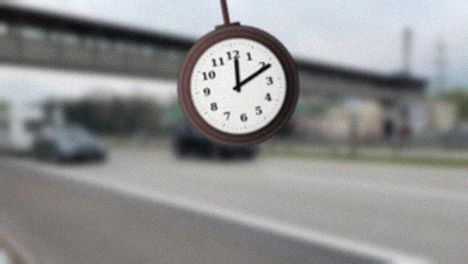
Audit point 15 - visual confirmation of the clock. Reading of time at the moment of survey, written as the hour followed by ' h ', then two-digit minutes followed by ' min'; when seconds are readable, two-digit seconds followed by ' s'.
12 h 11 min
